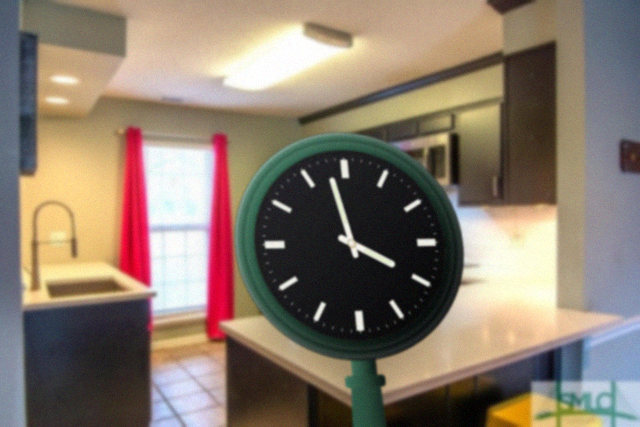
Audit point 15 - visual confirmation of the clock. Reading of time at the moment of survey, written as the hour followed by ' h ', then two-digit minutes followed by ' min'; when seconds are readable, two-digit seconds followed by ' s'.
3 h 58 min
